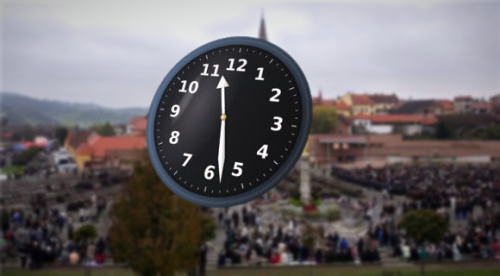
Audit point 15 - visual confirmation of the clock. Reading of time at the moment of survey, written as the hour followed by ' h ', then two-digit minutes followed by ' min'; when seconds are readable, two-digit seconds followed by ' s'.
11 h 28 min
